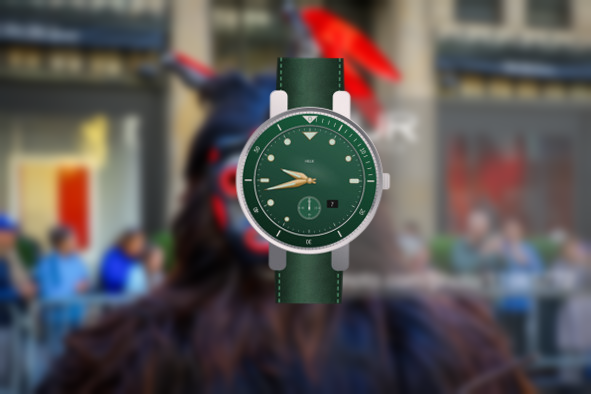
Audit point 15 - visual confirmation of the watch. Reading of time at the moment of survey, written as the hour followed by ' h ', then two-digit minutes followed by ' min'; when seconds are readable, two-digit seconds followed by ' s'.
9 h 43 min
